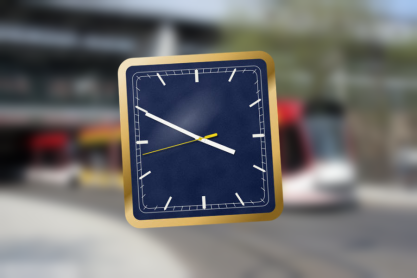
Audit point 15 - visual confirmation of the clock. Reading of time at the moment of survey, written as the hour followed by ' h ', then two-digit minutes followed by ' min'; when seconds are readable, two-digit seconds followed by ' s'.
3 h 49 min 43 s
